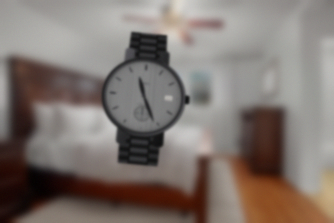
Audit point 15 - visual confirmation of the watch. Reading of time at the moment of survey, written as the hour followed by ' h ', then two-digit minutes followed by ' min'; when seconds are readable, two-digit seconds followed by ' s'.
11 h 26 min
